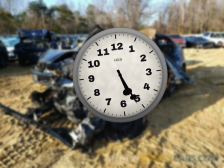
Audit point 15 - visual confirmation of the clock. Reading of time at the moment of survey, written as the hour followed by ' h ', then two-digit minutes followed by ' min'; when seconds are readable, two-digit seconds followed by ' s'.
5 h 26 min
